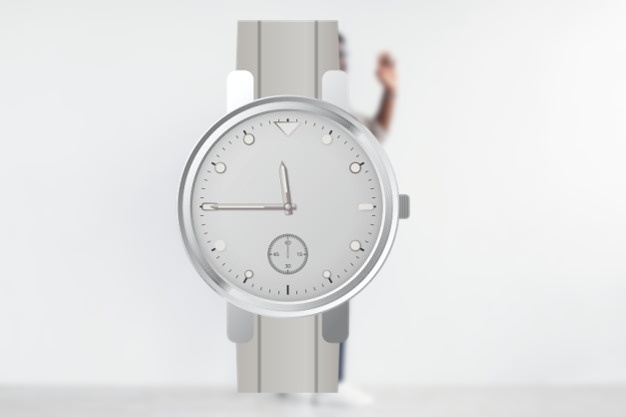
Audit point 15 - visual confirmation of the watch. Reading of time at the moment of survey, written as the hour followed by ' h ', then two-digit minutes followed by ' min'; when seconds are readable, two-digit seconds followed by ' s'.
11 h 45 min
